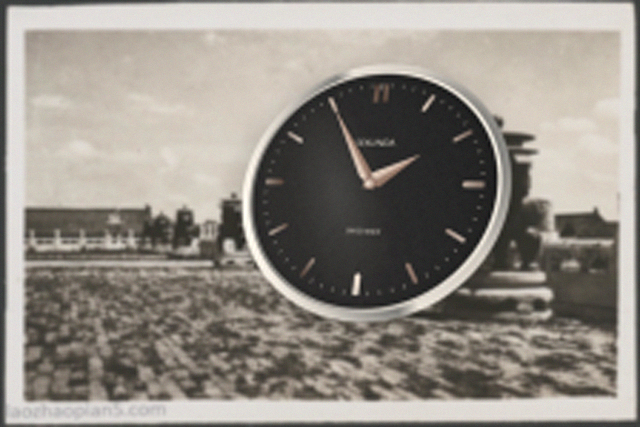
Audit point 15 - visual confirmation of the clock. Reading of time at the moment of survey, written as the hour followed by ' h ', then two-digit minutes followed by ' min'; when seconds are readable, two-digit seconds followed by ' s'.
1 h 55 min
